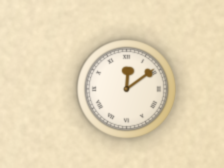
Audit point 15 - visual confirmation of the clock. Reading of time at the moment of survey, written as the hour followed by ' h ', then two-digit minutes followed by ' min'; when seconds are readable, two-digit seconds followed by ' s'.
12 h 09 min
